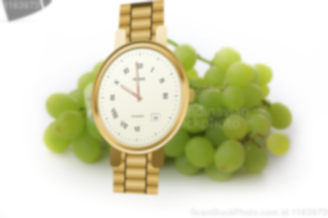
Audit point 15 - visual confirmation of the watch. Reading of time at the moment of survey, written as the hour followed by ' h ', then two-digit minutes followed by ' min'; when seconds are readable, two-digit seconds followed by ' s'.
9 h 59 min
